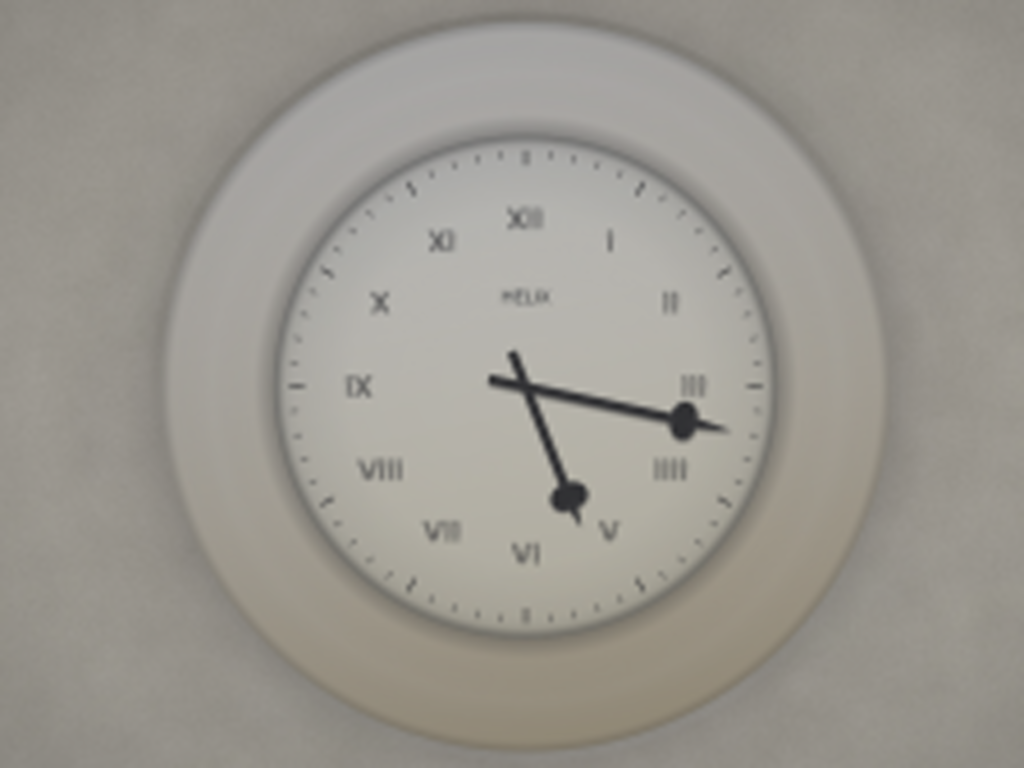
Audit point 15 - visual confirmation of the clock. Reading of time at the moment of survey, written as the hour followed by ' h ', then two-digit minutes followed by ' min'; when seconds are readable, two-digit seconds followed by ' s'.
5 h 17 min
